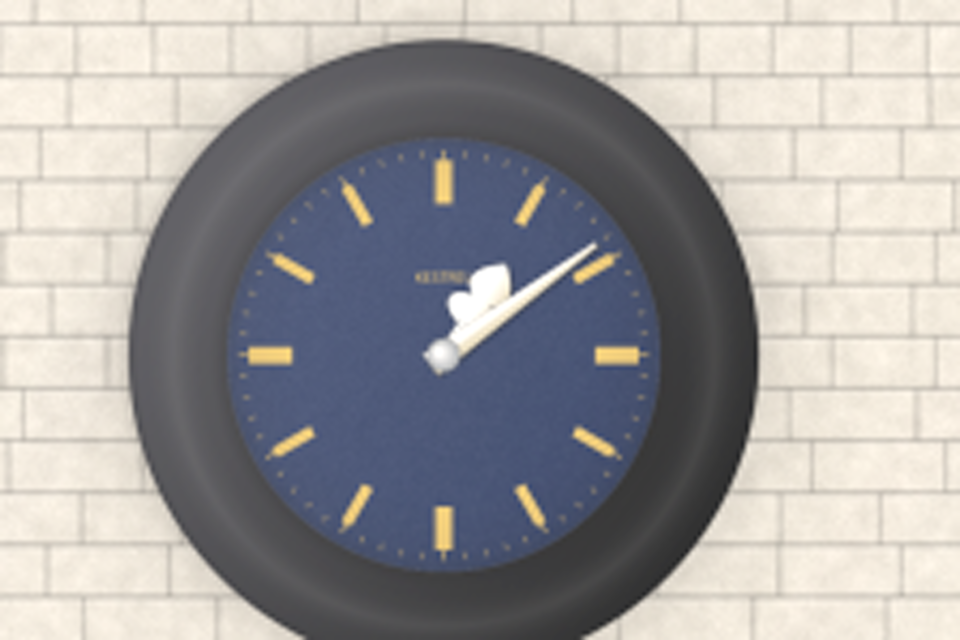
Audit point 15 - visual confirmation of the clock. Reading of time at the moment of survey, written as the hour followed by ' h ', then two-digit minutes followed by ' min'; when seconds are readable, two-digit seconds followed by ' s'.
1 h 09 min
